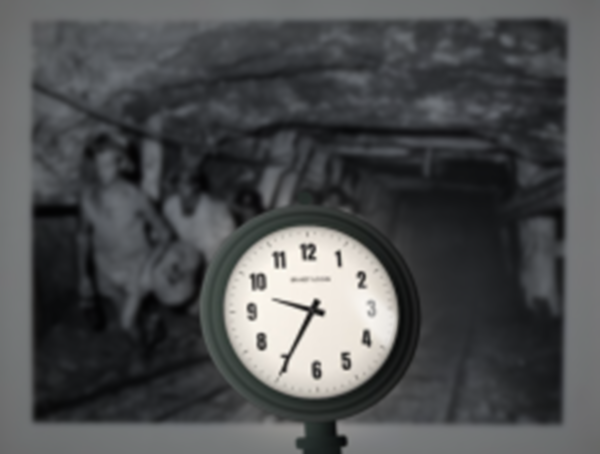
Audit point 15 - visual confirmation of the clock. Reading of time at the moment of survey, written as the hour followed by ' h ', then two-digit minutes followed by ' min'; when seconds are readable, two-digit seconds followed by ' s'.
9 h 35 min
